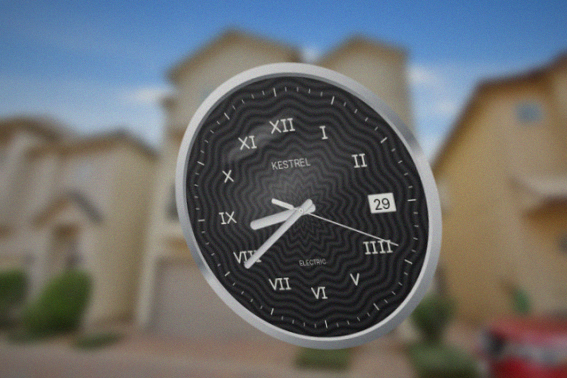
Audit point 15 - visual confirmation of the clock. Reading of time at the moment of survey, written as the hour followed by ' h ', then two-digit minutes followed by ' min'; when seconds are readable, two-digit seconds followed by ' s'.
8 h 39 min 19 s
